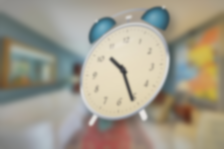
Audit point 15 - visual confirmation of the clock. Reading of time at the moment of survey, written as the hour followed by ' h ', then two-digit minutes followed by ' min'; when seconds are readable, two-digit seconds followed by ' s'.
10 h 26 min
